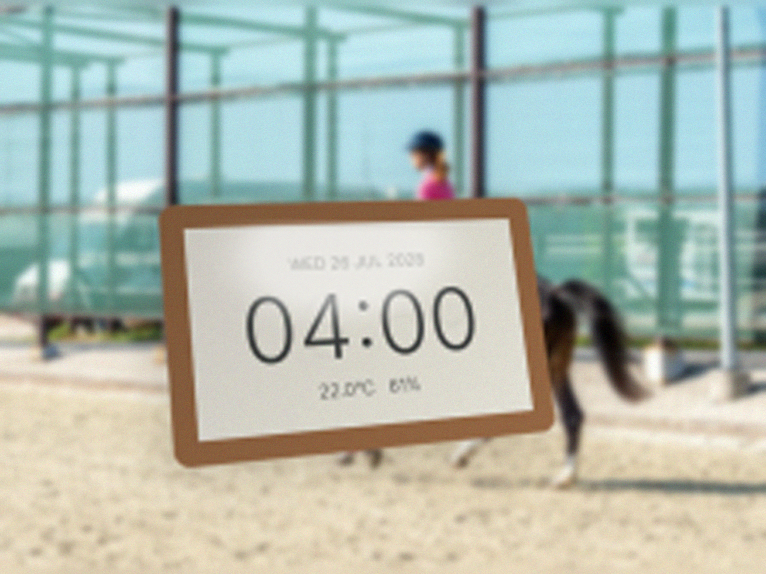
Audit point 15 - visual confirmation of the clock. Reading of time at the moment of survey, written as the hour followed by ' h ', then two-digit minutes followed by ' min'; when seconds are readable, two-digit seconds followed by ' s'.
4 h 00 min
